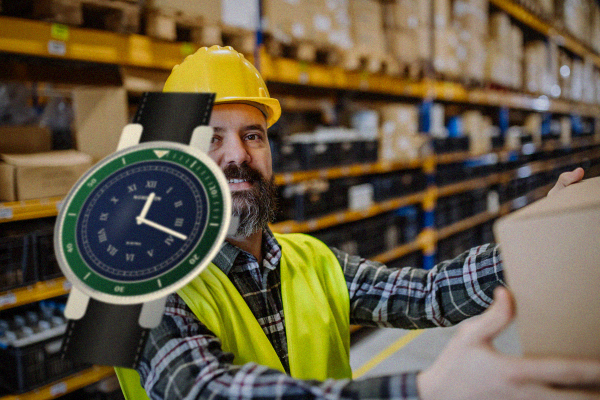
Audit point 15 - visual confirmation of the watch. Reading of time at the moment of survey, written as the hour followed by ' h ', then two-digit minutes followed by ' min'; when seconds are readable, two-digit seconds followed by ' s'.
12 h 18 min
